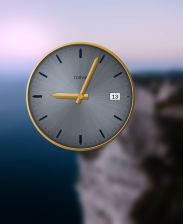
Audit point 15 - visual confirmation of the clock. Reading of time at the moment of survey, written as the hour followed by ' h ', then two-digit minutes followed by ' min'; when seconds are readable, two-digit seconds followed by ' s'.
9 h 04 min
